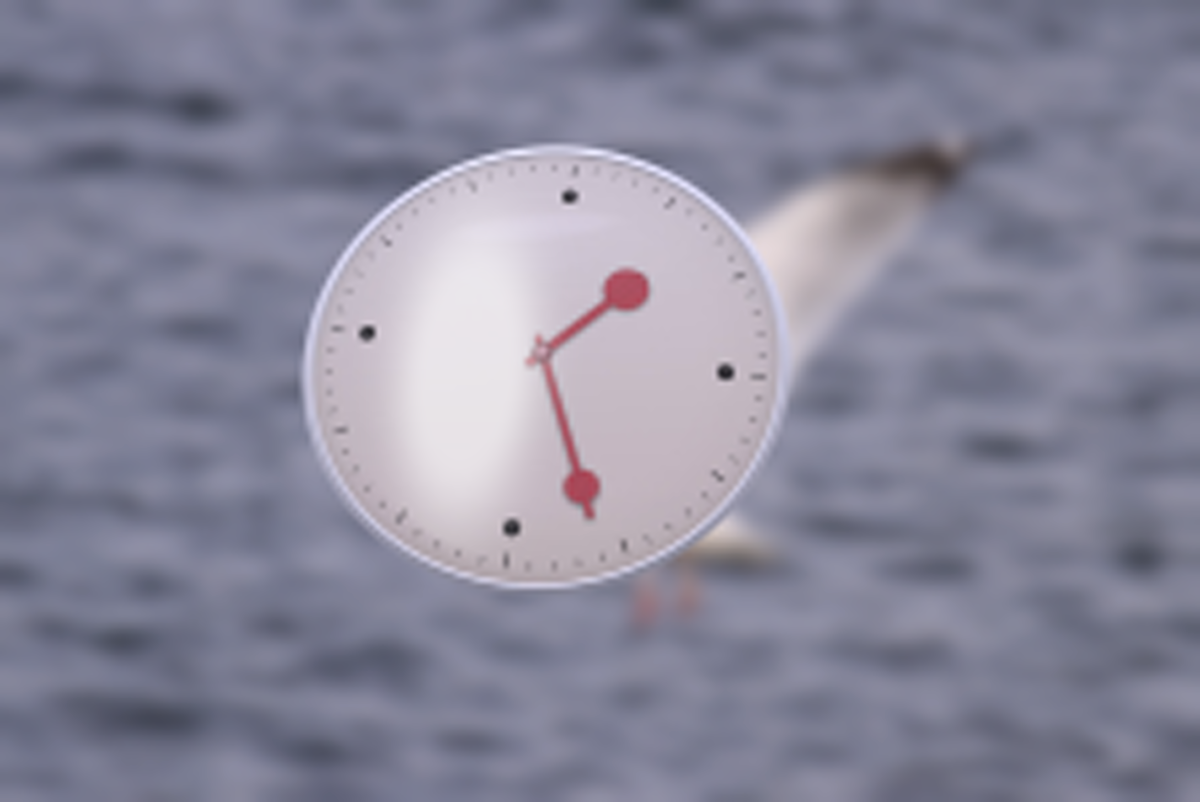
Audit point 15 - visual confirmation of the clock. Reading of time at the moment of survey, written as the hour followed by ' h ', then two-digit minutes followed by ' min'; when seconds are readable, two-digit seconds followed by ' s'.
1 h 26 min
